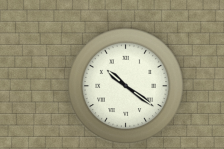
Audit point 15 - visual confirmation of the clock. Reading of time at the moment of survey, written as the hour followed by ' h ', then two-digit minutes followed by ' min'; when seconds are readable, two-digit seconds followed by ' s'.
10 h 21 min
